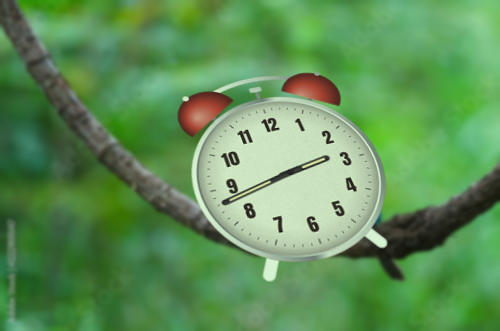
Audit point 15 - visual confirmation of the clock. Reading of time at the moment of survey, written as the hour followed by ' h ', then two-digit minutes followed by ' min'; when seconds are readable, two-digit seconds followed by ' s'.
2 h 43 min
